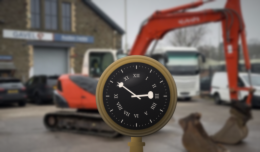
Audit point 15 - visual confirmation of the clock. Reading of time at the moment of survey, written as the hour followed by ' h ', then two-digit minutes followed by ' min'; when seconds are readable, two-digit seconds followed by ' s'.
2 h 51 min
